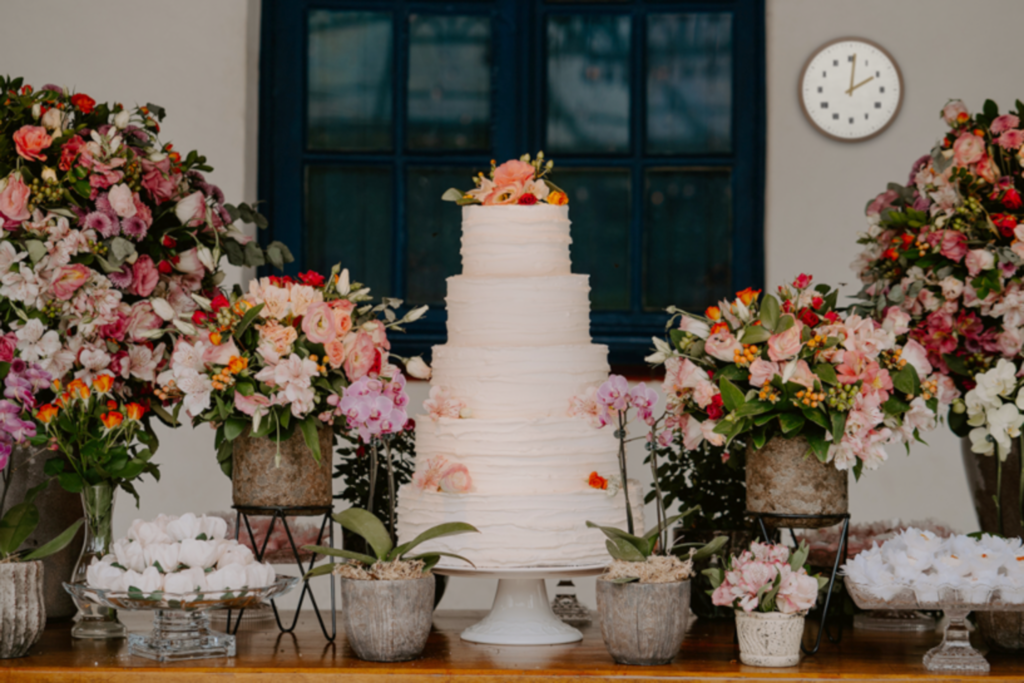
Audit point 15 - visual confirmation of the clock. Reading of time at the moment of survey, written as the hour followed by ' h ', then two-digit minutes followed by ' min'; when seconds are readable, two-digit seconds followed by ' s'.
2 h 01 min
